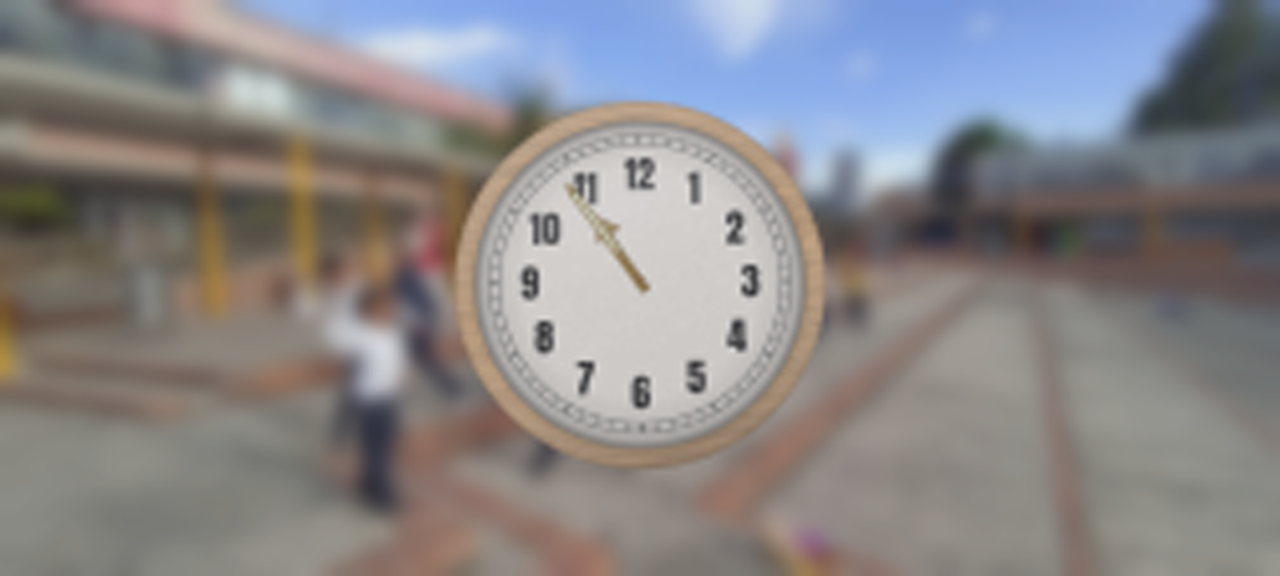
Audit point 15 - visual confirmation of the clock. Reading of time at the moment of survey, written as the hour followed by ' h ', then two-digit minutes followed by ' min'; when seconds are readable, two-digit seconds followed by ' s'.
10 h 54 min
